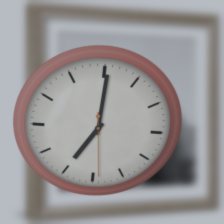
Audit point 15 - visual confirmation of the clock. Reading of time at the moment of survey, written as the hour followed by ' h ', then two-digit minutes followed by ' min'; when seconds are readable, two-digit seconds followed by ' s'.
7 h 00 min 29 s
